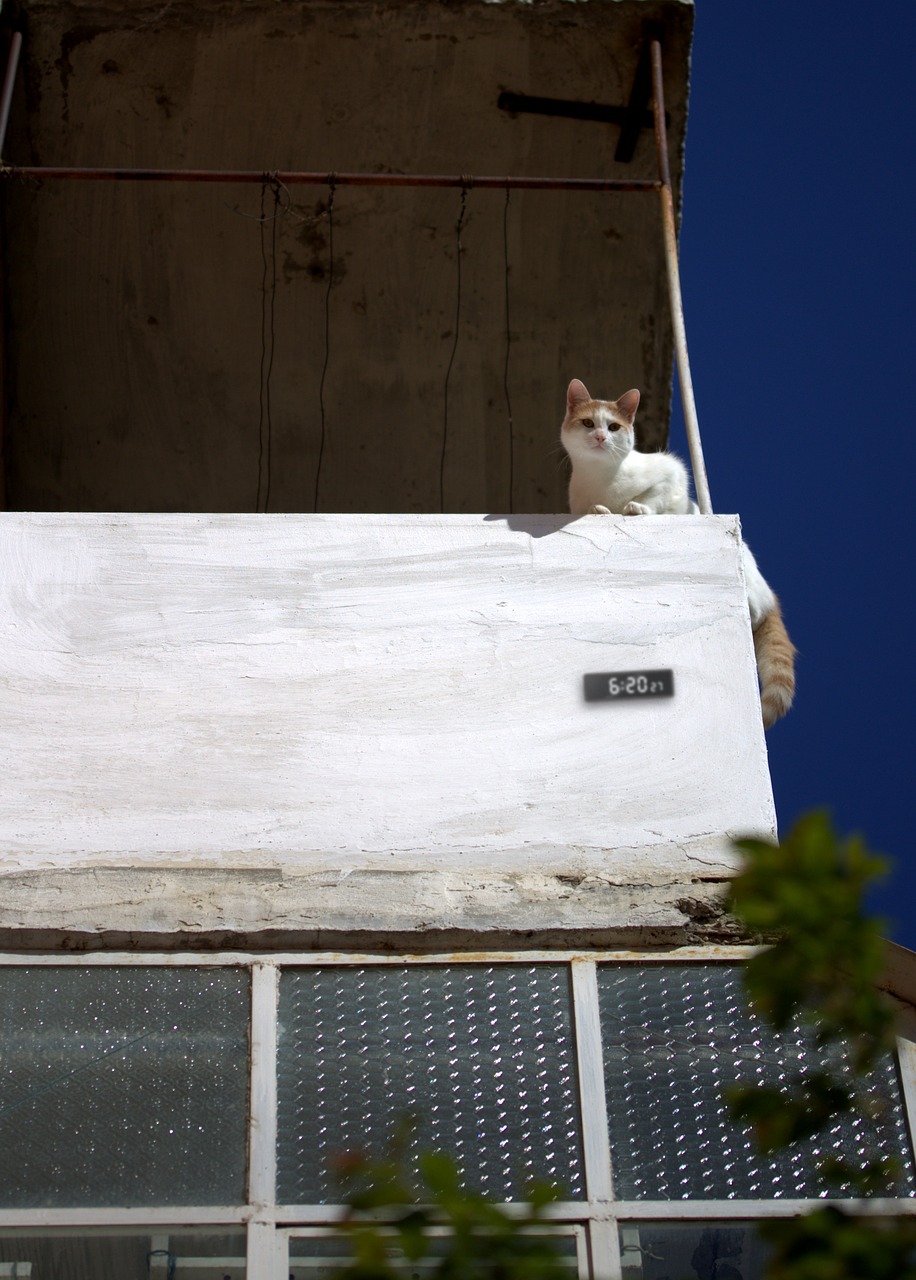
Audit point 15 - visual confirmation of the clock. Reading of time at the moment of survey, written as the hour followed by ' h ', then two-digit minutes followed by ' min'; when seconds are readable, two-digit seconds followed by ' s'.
6 h 20 min
